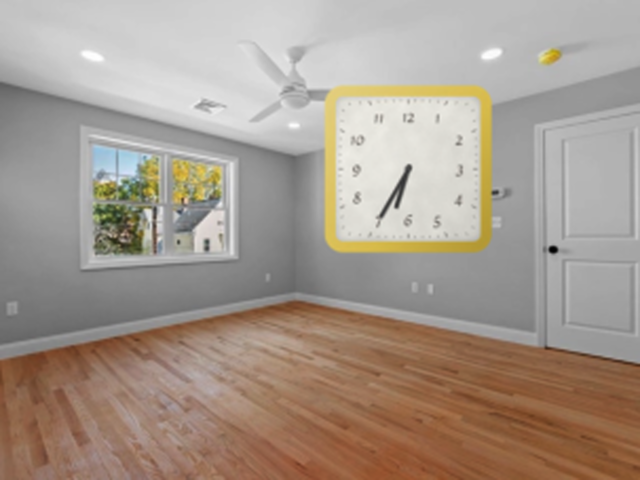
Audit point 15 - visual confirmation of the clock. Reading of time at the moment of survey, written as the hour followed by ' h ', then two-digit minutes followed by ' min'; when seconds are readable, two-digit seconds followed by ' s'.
6 h 35 min
